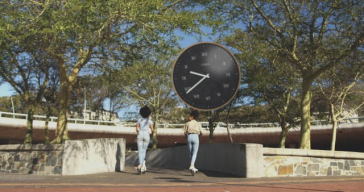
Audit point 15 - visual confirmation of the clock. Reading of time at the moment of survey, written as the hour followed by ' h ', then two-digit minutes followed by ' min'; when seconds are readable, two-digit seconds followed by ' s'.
9 h 39 min
